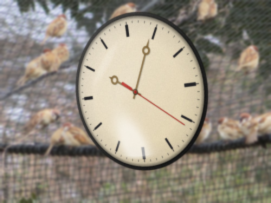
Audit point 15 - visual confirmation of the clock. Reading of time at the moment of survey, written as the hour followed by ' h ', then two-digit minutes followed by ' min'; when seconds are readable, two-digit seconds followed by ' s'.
10 h 04 min 21 s
